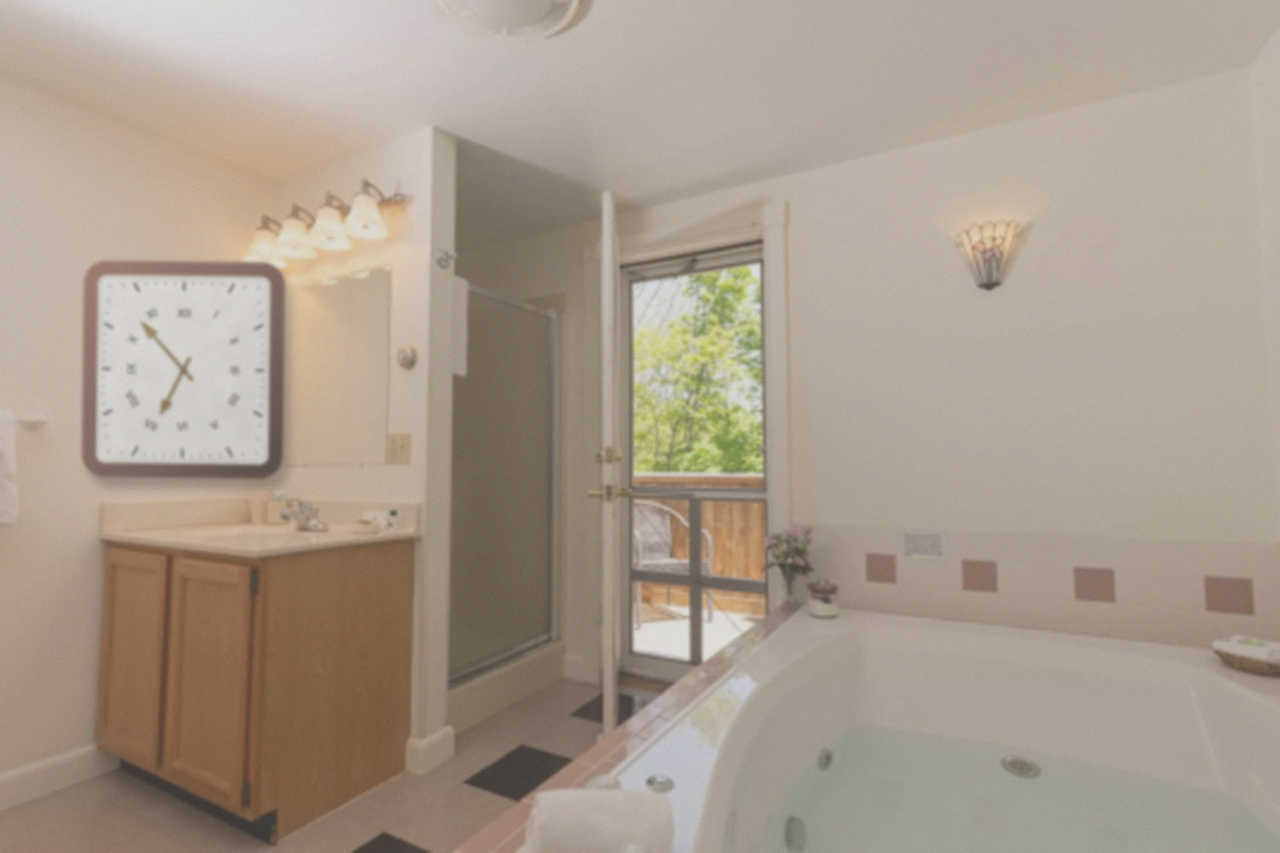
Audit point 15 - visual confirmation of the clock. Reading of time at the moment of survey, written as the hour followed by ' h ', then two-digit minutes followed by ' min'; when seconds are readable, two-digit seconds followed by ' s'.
6 h 53 min
